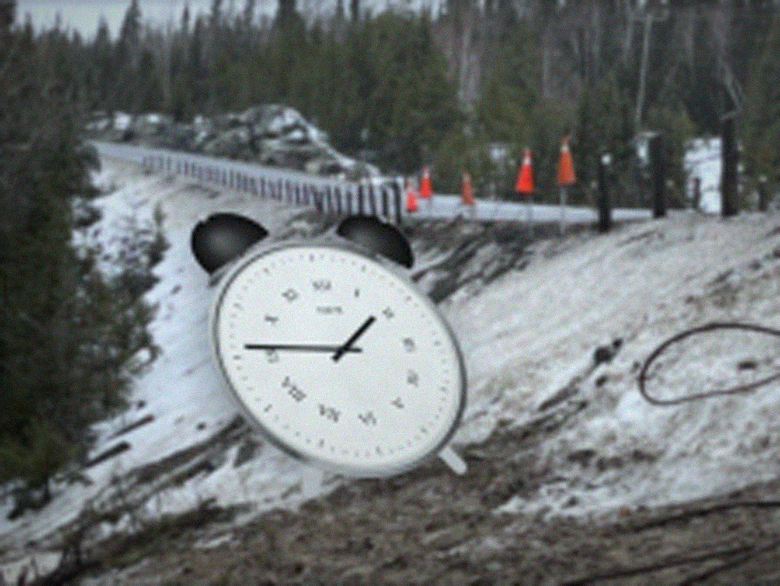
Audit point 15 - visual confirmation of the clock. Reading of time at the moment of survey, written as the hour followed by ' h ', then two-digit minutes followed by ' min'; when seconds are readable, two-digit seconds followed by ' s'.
1 h 46 min
